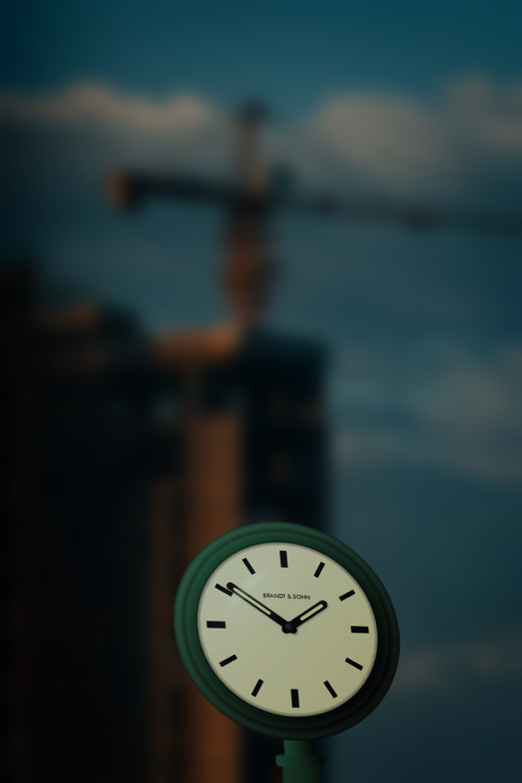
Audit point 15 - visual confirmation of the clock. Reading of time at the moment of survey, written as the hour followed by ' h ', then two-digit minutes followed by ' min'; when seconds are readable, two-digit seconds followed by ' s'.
1 h 51 min
